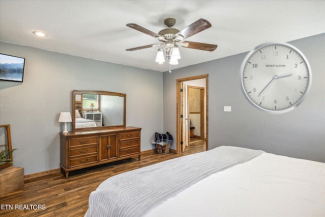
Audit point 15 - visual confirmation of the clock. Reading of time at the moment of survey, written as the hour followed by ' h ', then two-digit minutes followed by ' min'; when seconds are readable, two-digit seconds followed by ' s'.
2 h 37 min
